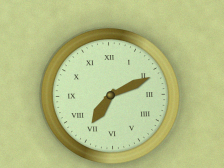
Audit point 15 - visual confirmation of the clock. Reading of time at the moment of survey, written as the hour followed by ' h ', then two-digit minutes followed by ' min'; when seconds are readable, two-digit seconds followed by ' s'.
7 h 11 min
